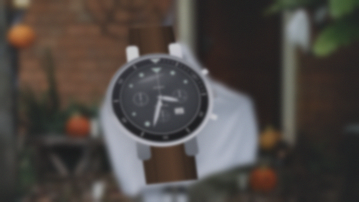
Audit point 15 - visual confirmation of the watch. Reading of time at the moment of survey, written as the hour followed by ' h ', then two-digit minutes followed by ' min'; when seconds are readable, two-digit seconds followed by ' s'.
3 h 33 min
